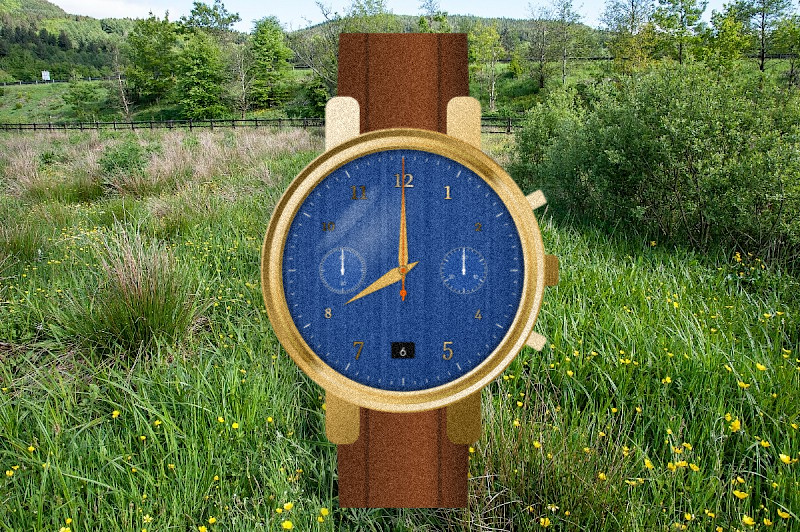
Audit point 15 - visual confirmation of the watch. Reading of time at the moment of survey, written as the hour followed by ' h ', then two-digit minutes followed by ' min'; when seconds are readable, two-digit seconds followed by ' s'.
8 h 00 min
